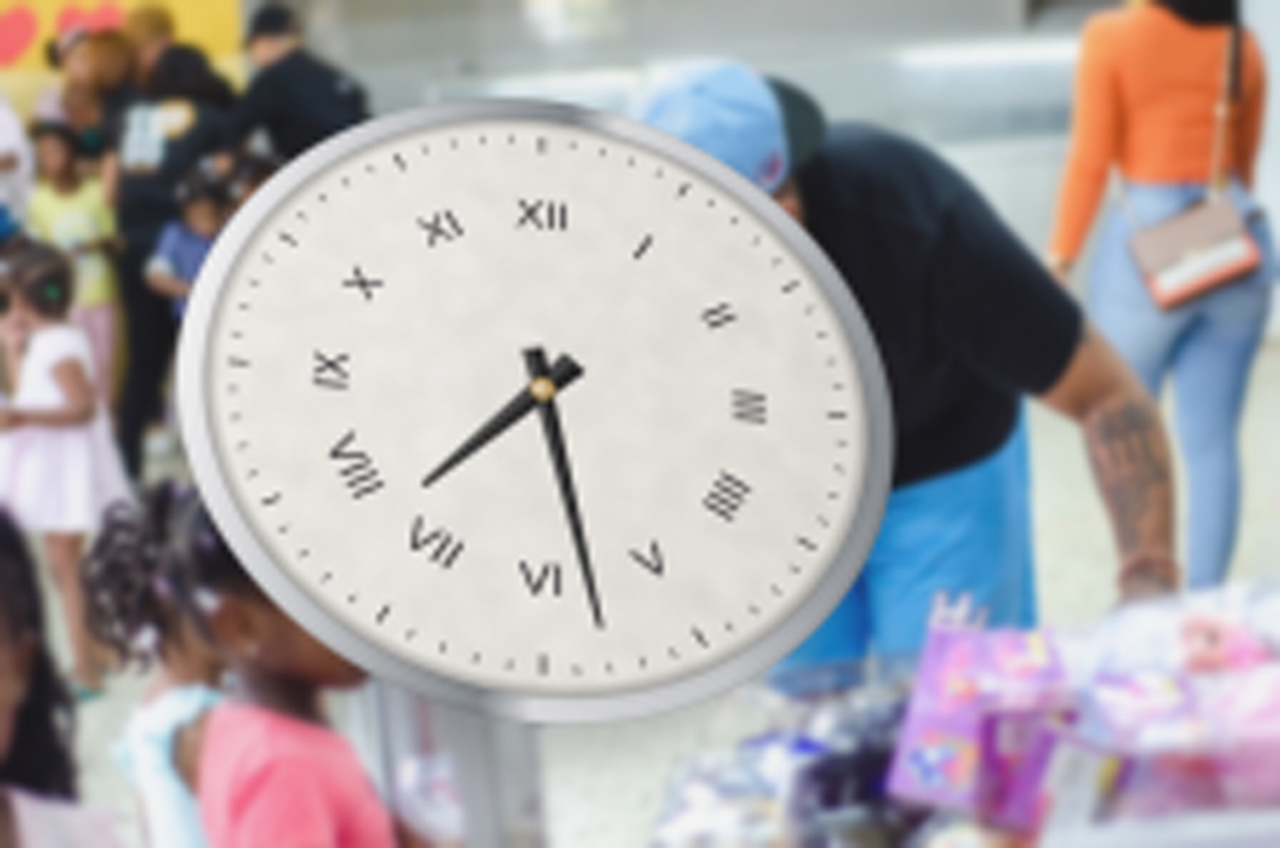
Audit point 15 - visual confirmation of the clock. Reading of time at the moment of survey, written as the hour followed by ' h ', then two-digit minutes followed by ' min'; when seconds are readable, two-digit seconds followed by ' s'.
7 h 28 min
